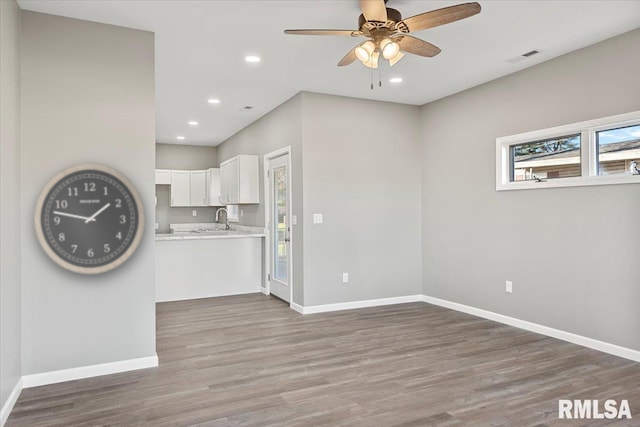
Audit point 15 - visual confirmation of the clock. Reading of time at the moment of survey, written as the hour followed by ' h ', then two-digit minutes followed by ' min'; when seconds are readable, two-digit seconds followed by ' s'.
1 h 47 min
